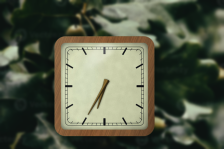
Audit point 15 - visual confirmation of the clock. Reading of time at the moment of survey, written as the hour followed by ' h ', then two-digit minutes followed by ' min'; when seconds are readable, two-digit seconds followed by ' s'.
6 h 35 min
